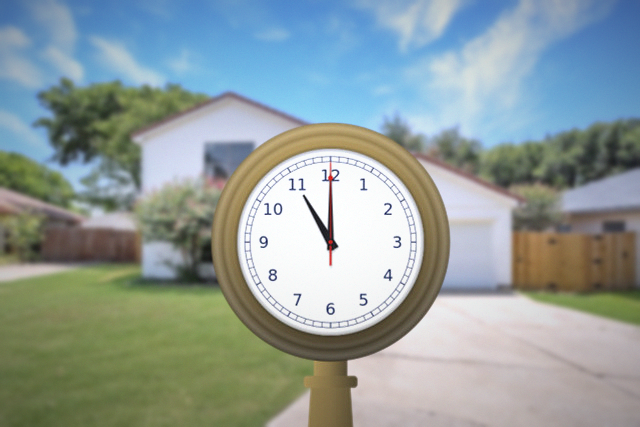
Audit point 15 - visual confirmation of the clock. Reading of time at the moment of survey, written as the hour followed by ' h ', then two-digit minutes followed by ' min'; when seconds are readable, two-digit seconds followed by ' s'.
11 h 00 min 00 s
